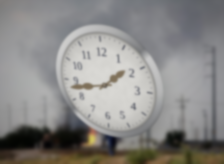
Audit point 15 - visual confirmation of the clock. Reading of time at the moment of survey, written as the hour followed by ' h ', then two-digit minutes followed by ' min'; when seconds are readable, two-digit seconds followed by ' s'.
1 h 43 min
